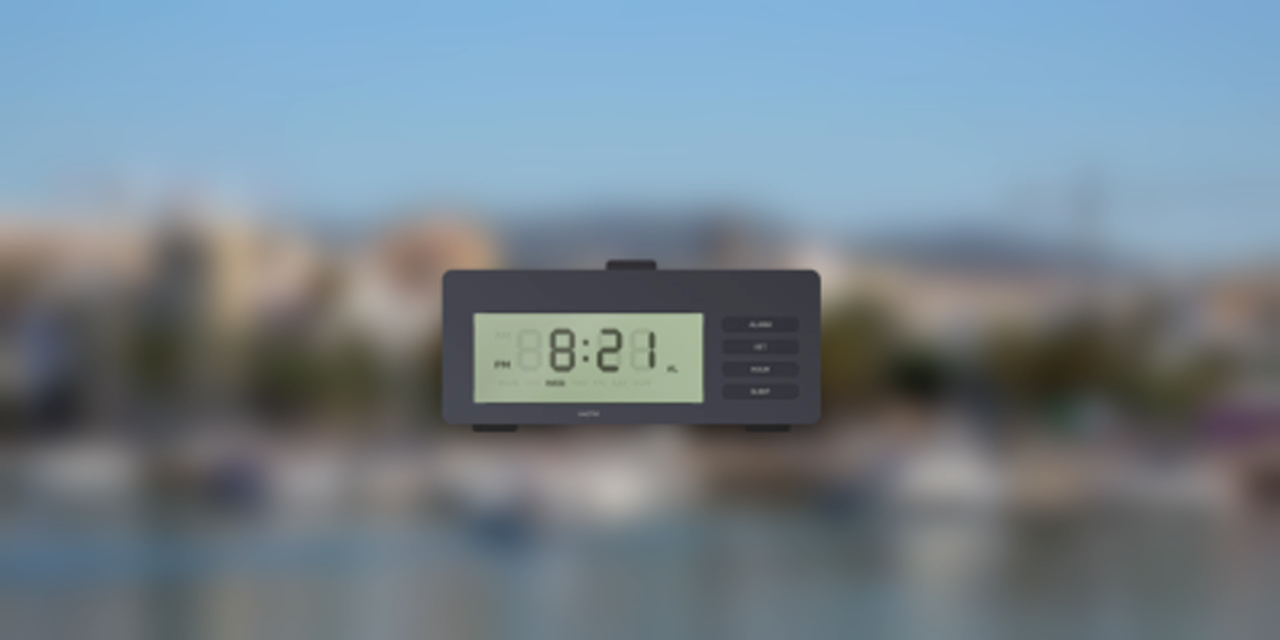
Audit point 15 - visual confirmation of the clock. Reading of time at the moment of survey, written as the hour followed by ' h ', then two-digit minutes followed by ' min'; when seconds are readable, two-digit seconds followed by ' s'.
8 h 21 min
